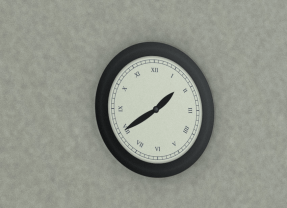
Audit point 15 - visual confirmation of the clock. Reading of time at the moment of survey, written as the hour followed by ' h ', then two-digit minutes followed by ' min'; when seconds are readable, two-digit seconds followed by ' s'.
1 h 40 min
